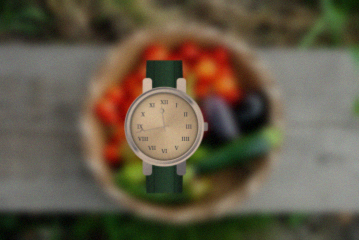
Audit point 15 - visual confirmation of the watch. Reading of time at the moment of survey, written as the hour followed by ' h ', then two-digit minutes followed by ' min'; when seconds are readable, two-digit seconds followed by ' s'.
11 h 43 min
